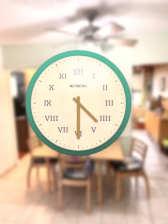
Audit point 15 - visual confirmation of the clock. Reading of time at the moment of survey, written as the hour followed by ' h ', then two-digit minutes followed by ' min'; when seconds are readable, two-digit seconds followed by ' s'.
4 h 30 min
